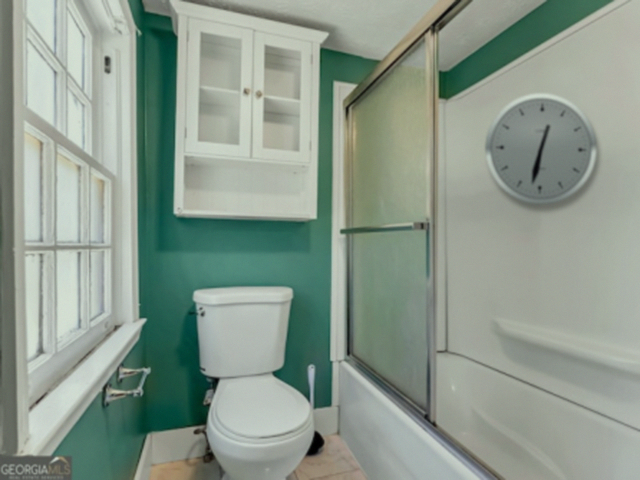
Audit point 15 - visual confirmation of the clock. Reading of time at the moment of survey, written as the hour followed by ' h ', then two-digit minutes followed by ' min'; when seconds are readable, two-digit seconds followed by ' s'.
12 h 32 min
